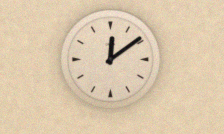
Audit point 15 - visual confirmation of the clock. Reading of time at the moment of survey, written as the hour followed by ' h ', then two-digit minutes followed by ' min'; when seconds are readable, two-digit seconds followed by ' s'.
12 h 09 min
